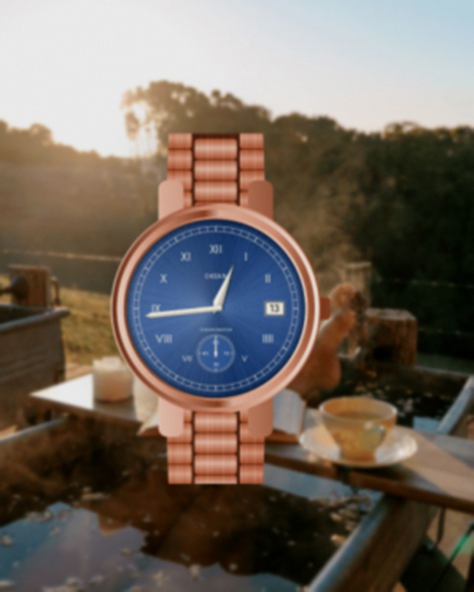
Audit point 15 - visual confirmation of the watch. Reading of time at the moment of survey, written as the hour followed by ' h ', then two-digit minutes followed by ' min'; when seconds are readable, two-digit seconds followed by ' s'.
12 h 44 min
